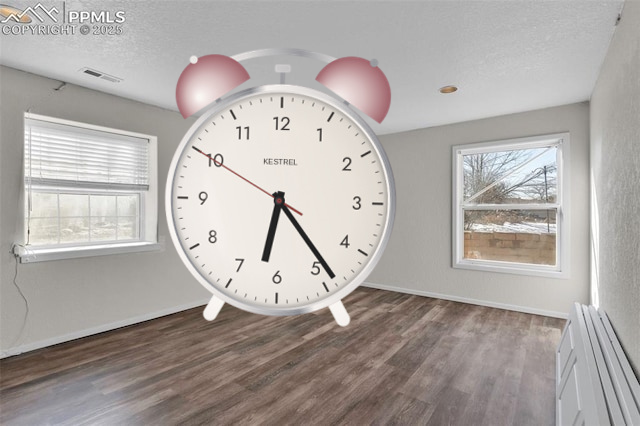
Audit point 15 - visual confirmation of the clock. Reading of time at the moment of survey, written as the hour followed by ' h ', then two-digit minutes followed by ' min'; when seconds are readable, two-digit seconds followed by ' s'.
6 h 23 min 50 s
